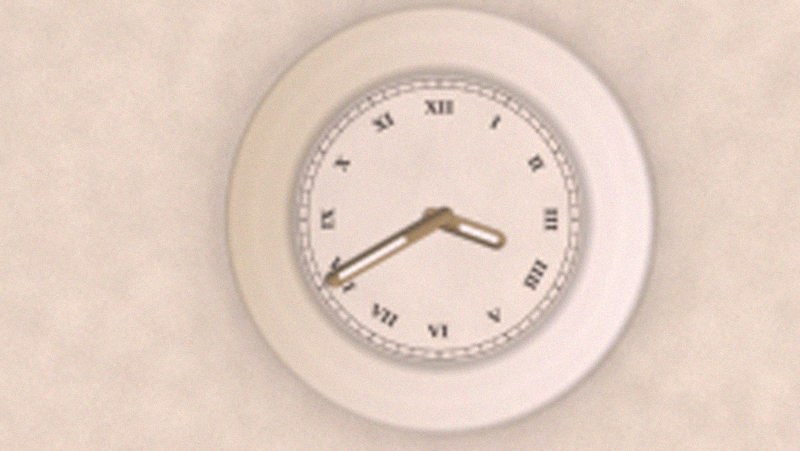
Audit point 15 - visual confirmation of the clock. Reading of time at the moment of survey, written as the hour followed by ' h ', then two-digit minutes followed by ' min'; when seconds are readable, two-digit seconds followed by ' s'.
3 h 40 min
